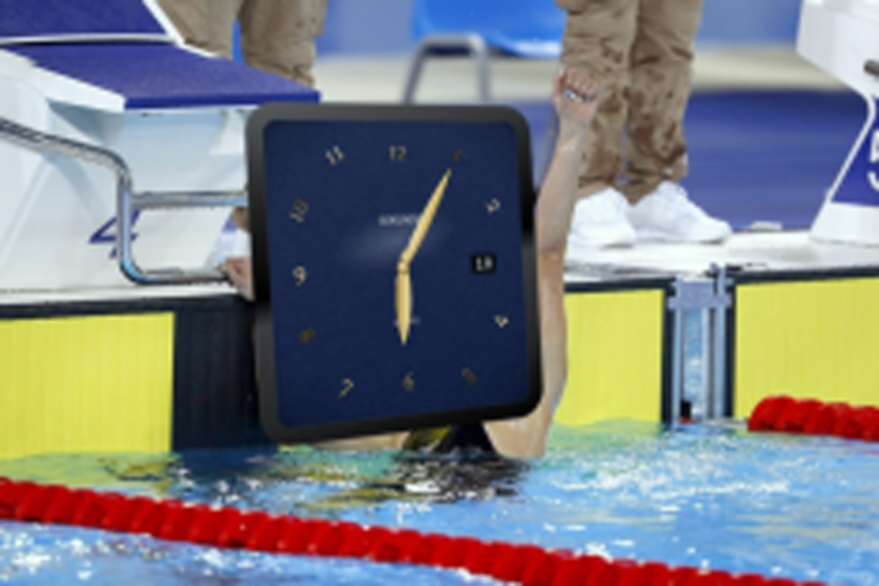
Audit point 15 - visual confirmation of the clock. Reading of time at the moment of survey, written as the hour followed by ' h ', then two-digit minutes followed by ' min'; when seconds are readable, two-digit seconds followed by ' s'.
6 h 05 min
